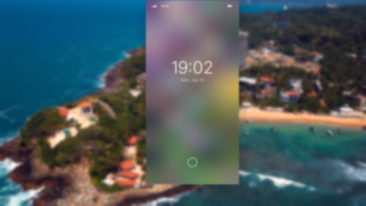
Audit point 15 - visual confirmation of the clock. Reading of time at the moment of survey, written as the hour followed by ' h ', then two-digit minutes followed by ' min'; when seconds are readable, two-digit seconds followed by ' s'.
19 h 02 min
